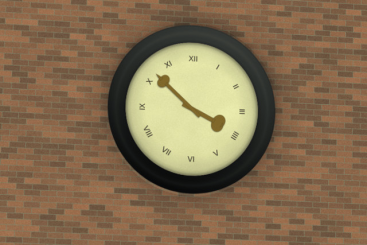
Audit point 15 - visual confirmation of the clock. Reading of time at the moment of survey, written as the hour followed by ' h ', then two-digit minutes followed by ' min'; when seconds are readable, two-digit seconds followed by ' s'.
3 h 52 min
